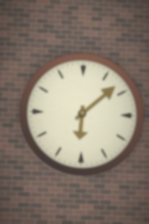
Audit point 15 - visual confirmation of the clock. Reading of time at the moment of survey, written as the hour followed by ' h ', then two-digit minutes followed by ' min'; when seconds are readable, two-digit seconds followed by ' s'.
6 h 08 min
